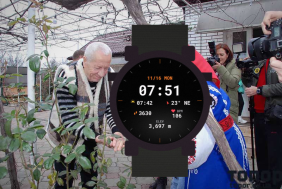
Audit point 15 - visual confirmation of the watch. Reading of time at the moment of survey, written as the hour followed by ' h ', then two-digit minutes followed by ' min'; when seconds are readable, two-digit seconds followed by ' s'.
7 h 51 min
